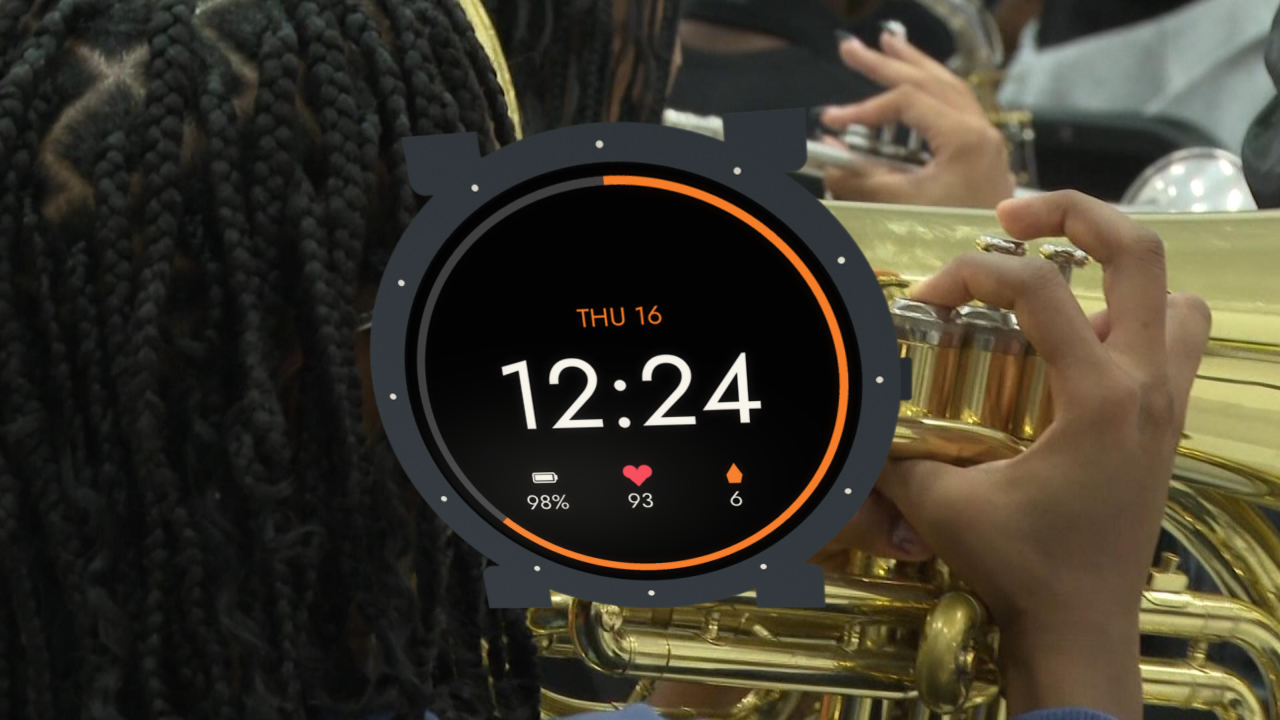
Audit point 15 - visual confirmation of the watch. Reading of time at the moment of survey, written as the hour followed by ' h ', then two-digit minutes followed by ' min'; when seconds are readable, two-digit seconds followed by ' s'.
12 h 24 min
